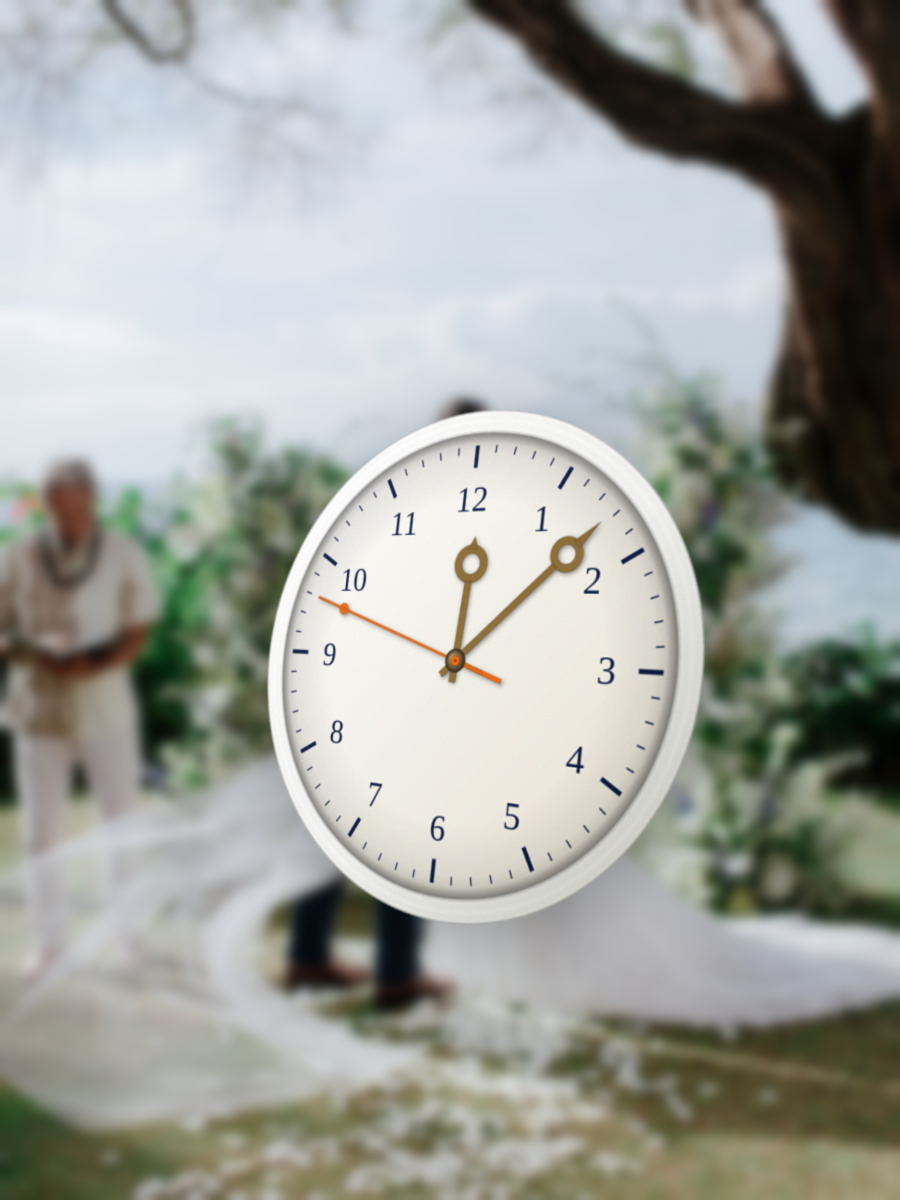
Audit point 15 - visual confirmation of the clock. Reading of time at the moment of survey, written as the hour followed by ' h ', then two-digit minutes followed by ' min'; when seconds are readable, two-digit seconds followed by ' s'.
12 h 07 min 48 s
